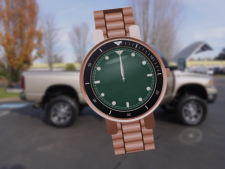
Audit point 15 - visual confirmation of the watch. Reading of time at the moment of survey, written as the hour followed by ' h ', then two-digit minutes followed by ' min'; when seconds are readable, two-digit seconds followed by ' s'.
12 h 00 min
